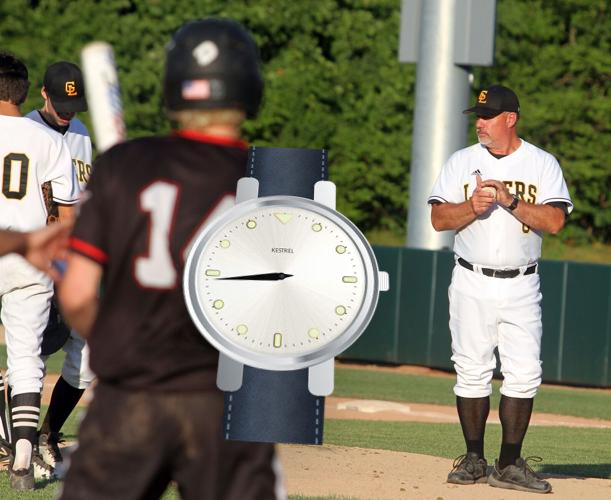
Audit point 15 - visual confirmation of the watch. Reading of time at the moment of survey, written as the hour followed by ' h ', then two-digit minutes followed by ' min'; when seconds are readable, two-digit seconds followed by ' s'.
8 h 44 min
